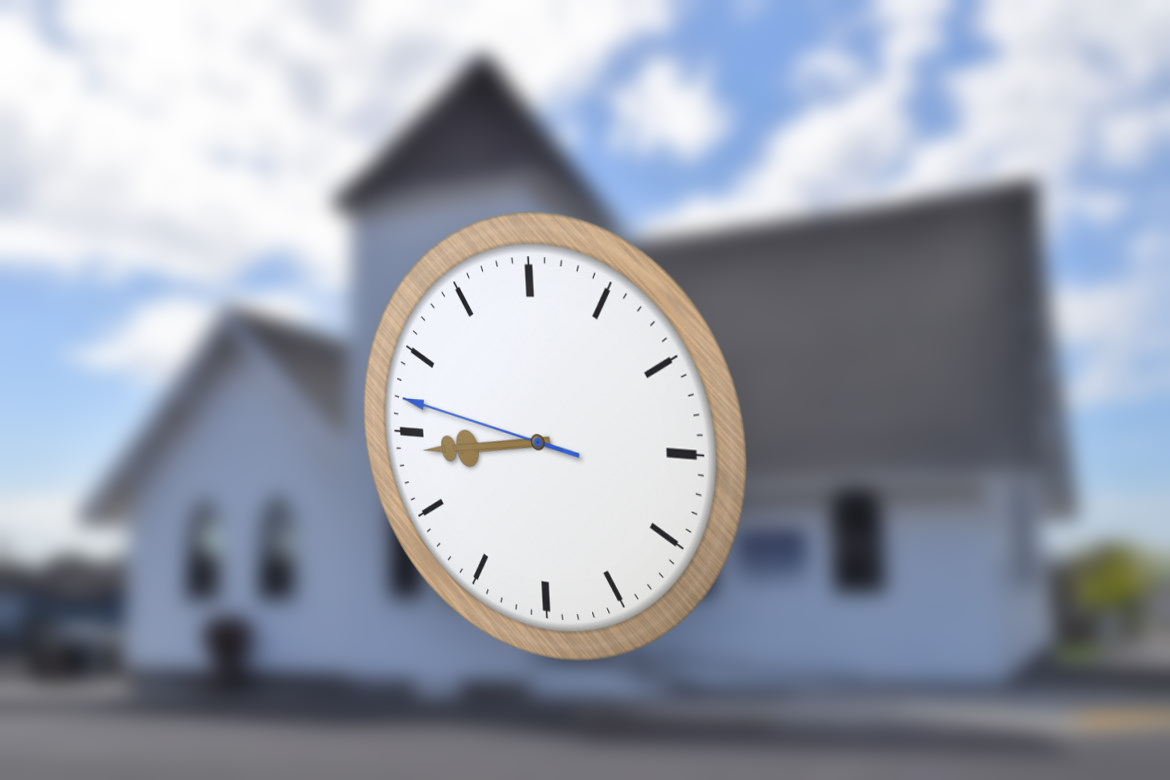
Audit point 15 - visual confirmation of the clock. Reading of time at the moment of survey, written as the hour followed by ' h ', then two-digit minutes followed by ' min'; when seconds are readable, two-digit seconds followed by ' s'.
8 h 43 min 47 s
